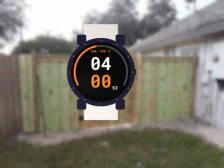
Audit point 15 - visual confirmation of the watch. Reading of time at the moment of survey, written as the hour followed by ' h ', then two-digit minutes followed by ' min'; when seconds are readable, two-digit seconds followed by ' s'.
4 h 00 min
